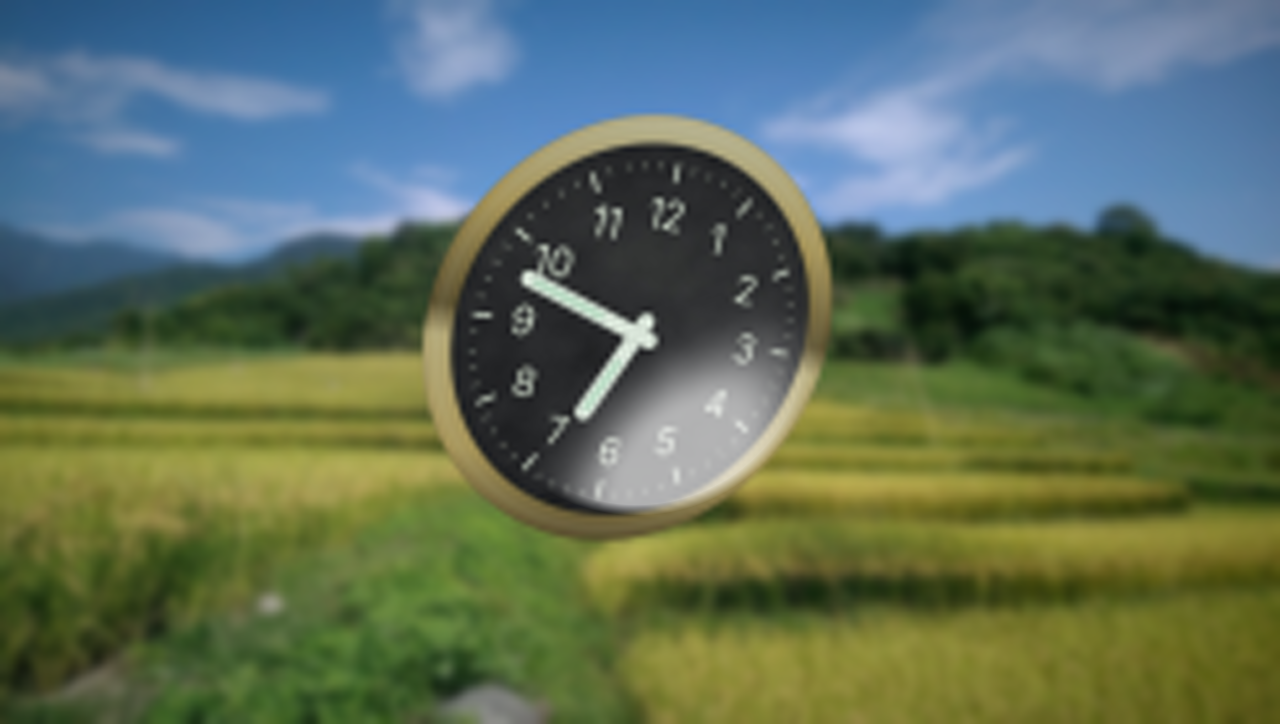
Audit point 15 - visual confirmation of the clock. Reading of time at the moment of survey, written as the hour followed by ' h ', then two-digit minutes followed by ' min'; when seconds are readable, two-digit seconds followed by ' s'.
6 h 48 min
